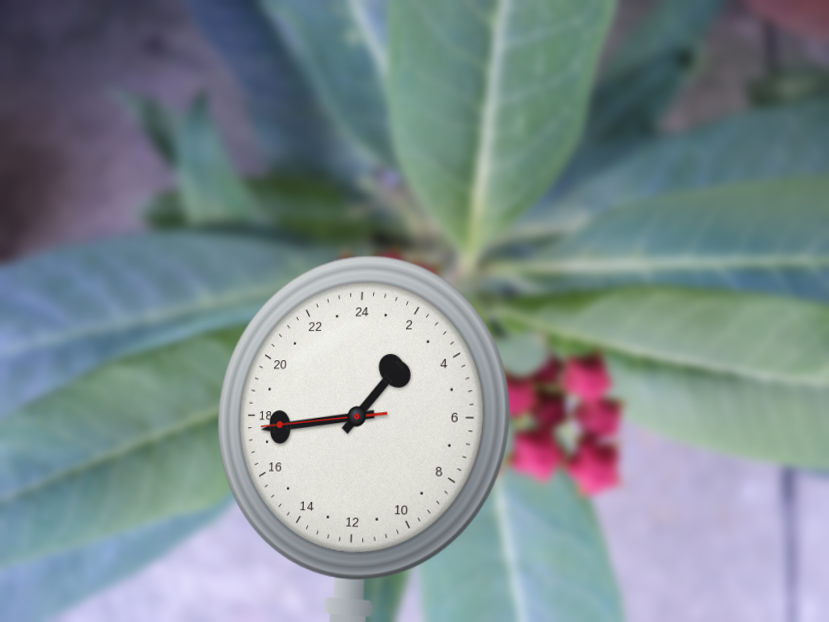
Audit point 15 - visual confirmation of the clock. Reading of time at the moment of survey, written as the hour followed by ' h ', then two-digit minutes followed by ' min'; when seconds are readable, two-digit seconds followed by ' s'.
2 h 43 min 44 s
